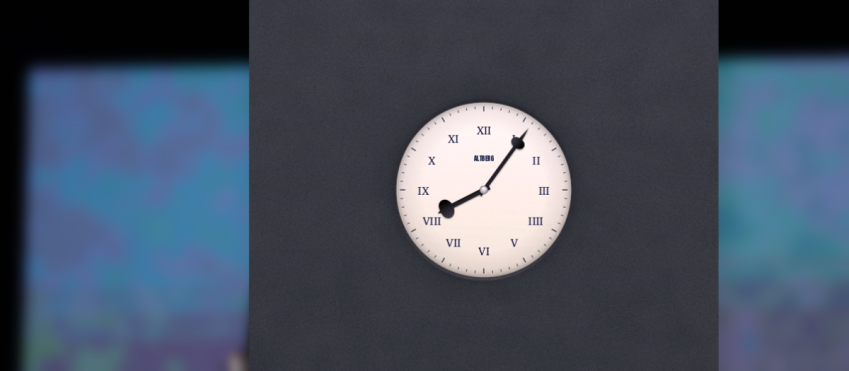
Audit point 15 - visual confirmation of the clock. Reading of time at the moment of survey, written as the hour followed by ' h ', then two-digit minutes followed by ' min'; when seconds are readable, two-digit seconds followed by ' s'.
8 h 06 min
